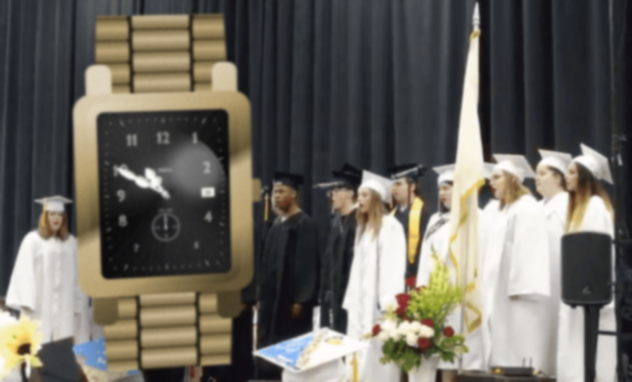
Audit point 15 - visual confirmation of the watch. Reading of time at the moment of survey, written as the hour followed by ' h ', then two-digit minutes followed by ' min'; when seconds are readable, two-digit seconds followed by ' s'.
10 h 50 min
